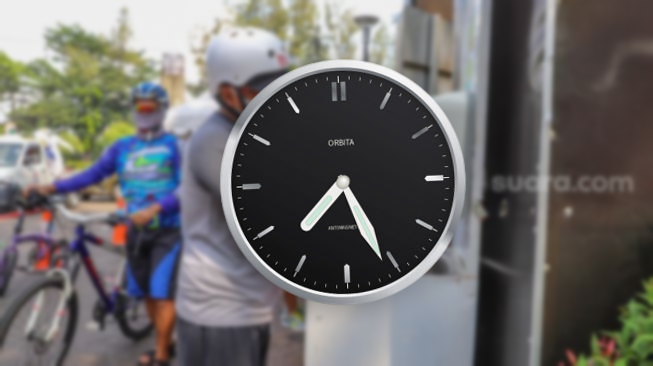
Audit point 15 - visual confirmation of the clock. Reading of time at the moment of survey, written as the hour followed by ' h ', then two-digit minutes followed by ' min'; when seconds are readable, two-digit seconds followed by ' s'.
7 h 26 min
